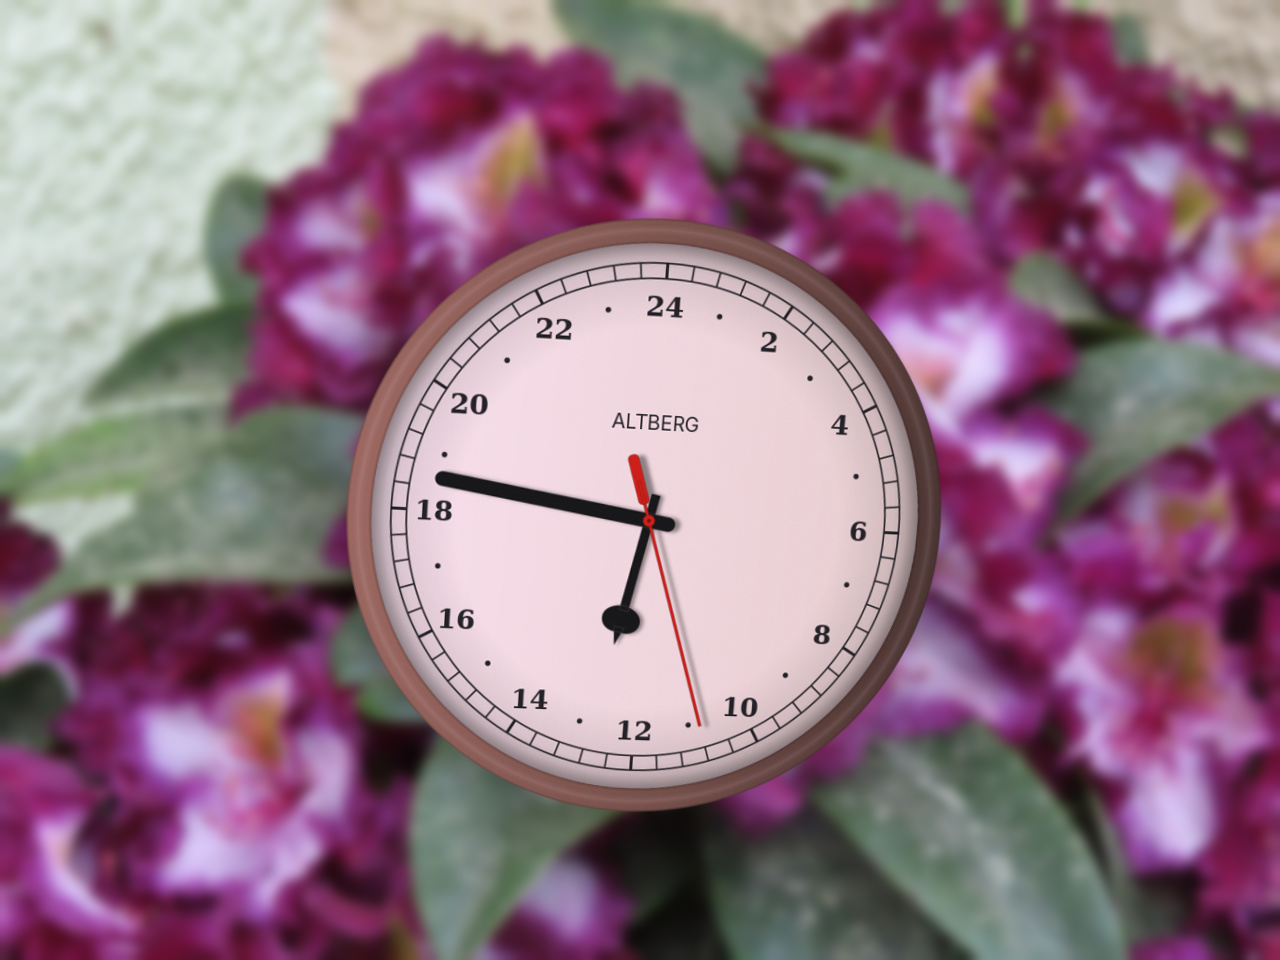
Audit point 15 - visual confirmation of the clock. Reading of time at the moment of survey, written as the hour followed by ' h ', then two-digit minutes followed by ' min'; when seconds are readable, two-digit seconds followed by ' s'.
12 h 46 min 27 s
